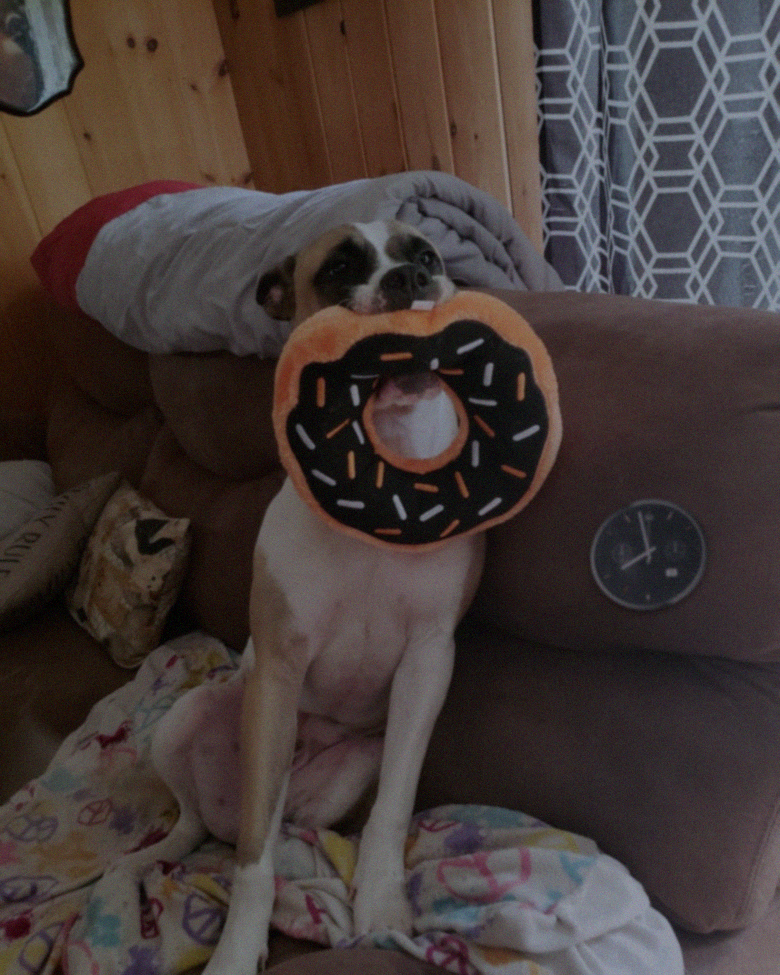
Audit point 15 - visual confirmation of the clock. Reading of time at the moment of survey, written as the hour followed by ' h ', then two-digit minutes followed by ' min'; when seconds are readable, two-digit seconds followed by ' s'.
7 h 58 min
